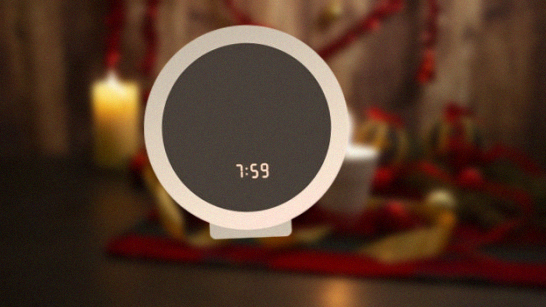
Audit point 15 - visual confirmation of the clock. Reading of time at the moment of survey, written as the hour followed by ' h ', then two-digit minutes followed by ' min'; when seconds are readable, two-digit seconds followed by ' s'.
7 h 59 min
